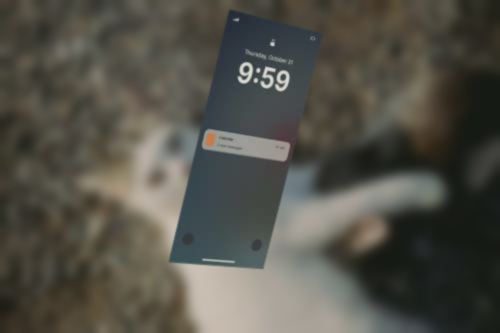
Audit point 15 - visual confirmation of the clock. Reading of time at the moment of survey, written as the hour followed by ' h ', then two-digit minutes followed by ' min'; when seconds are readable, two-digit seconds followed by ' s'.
9 h 59 min
